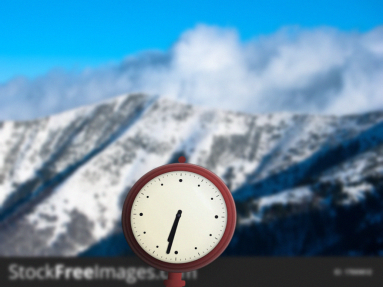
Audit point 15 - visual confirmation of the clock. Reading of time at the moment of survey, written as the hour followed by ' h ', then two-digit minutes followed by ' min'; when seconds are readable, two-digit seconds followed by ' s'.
6 h 32 min
